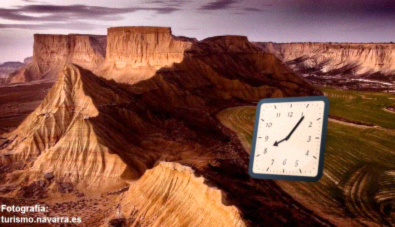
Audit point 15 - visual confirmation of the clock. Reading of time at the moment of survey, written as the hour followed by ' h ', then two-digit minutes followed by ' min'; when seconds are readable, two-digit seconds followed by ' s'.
8 h 06 min
